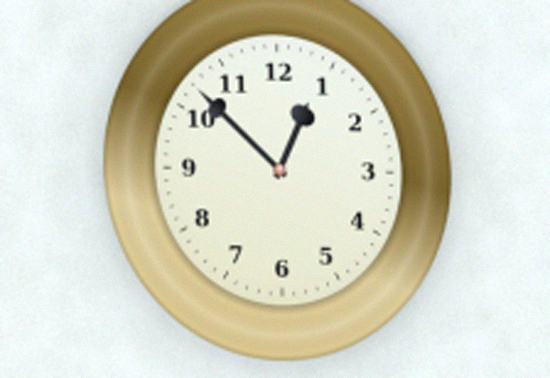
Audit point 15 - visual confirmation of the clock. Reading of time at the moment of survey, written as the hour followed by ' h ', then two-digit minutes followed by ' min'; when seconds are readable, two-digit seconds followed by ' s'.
12 h 52 min
